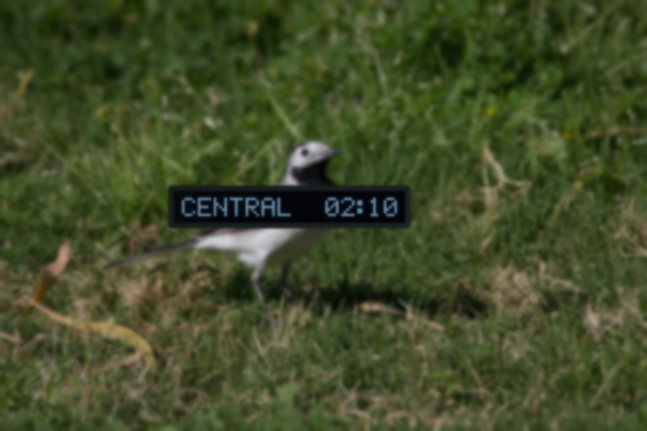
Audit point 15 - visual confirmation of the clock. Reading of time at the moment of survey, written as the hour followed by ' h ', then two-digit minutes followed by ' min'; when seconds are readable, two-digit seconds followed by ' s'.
2 h 10 min
